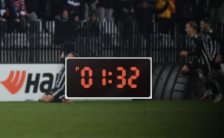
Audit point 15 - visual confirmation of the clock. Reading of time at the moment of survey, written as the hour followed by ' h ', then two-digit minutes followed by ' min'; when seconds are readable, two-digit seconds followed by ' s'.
1 h 32 min
